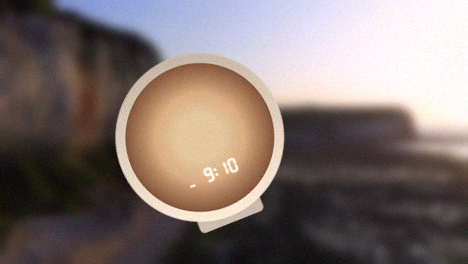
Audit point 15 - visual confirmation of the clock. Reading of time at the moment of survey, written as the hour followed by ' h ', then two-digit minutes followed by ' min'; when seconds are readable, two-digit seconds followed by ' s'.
9 h 10 min
